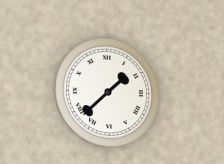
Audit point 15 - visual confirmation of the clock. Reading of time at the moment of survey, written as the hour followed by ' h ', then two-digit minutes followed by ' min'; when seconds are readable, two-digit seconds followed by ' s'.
1 h 38 min
